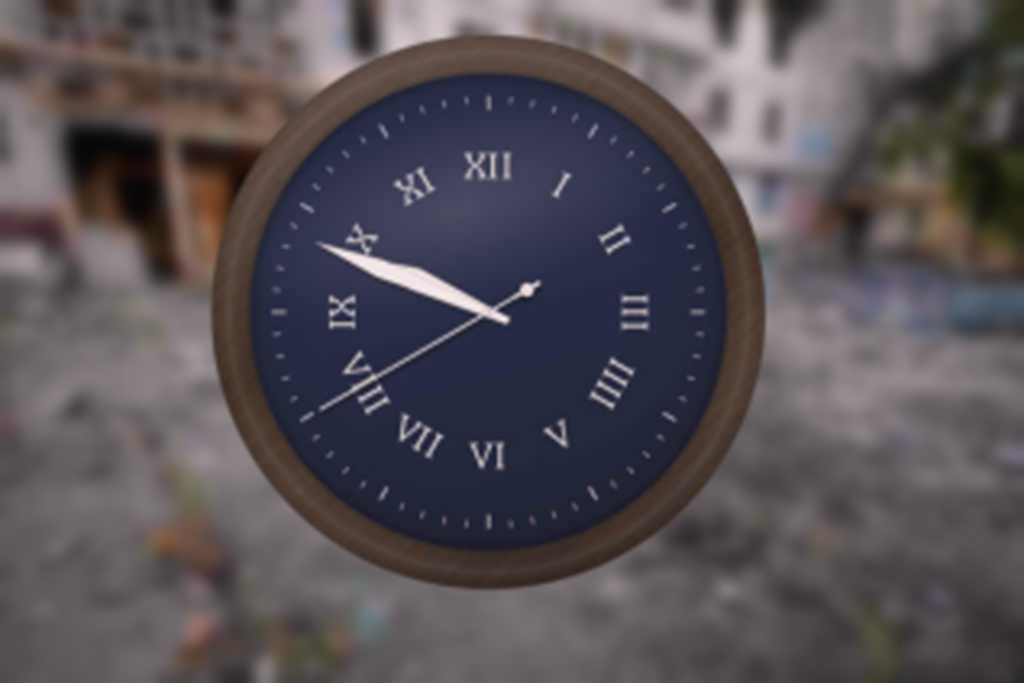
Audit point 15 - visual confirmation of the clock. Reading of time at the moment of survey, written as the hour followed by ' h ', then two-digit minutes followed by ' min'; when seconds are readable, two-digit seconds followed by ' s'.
9 h 48 min 40 s
